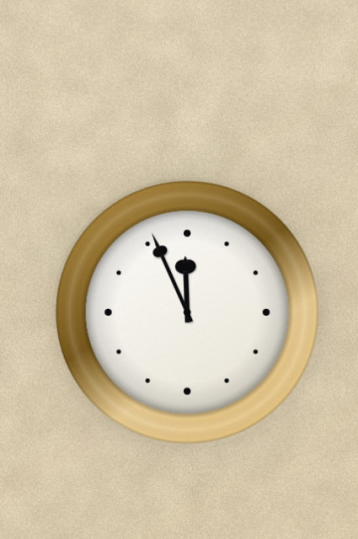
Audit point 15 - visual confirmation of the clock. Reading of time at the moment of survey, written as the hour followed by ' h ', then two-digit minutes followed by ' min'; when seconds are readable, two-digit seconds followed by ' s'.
11 h 56 min
